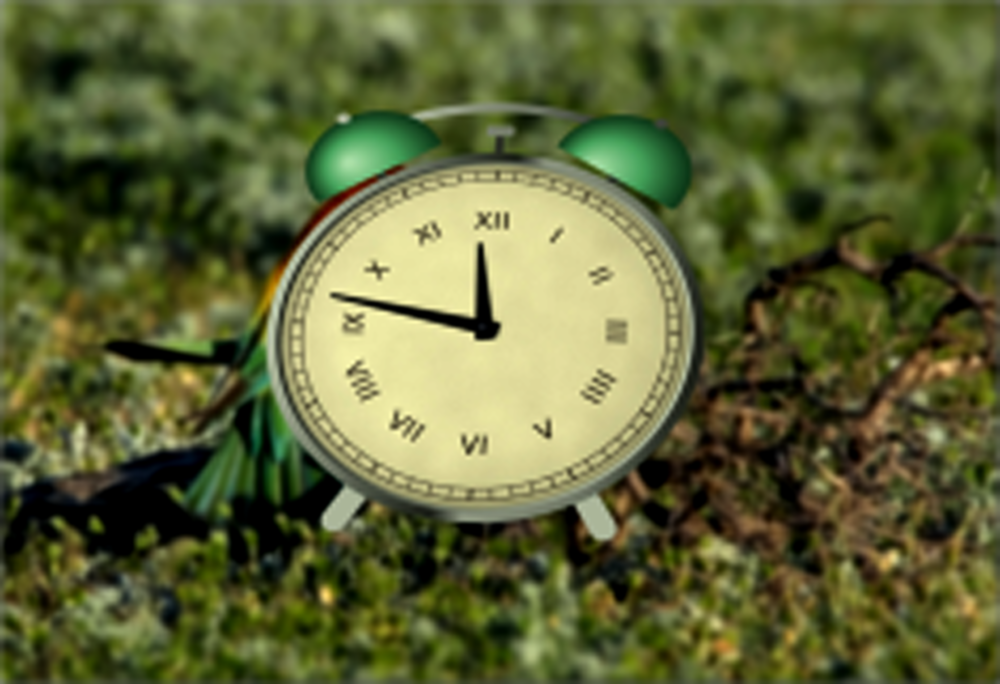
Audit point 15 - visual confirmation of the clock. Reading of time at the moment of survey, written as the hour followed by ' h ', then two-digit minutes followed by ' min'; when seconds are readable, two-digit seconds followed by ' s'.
11 h 47 min
